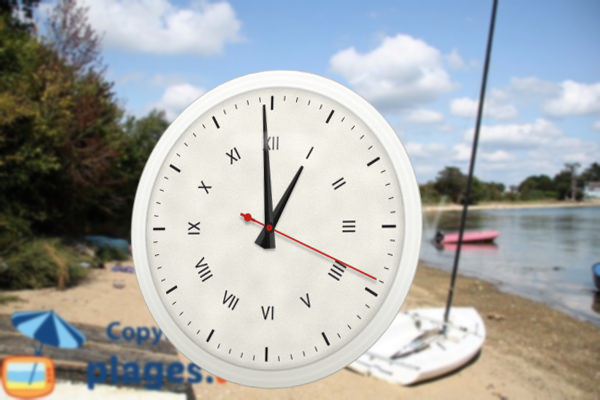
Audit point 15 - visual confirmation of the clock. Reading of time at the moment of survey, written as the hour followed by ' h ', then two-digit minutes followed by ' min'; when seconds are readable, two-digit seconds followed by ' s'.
12 h 59 min 19 s
